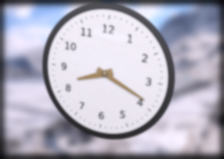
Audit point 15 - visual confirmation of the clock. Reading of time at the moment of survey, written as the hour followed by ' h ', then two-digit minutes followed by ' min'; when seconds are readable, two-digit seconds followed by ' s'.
8 h 19 min
